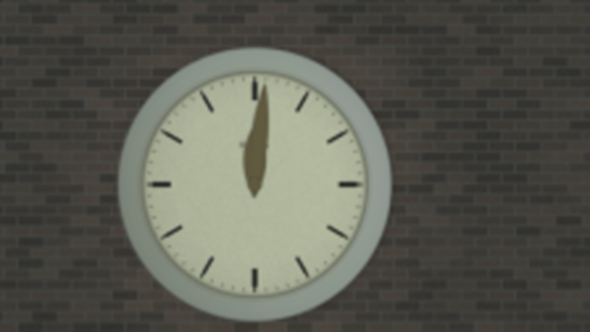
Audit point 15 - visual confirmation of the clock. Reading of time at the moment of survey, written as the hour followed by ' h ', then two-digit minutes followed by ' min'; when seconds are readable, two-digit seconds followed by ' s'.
12 h 01 min
